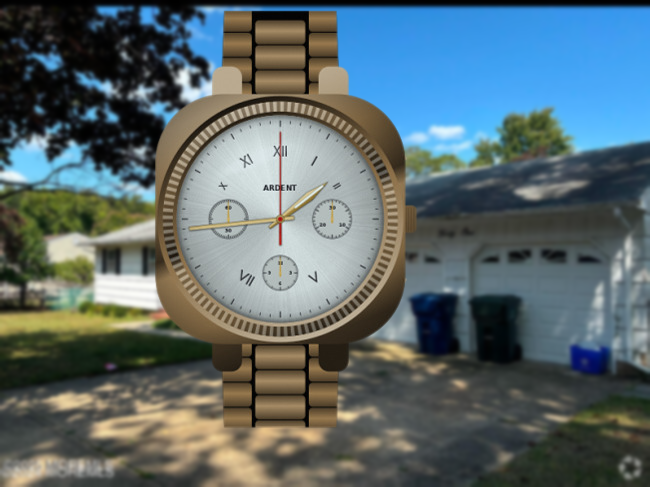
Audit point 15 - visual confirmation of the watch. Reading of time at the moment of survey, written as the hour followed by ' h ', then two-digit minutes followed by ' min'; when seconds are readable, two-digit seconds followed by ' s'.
1 h 44 min
